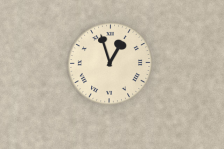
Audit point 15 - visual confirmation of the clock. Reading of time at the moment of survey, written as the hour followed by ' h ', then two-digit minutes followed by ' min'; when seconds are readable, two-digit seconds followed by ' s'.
12 h 57 min
